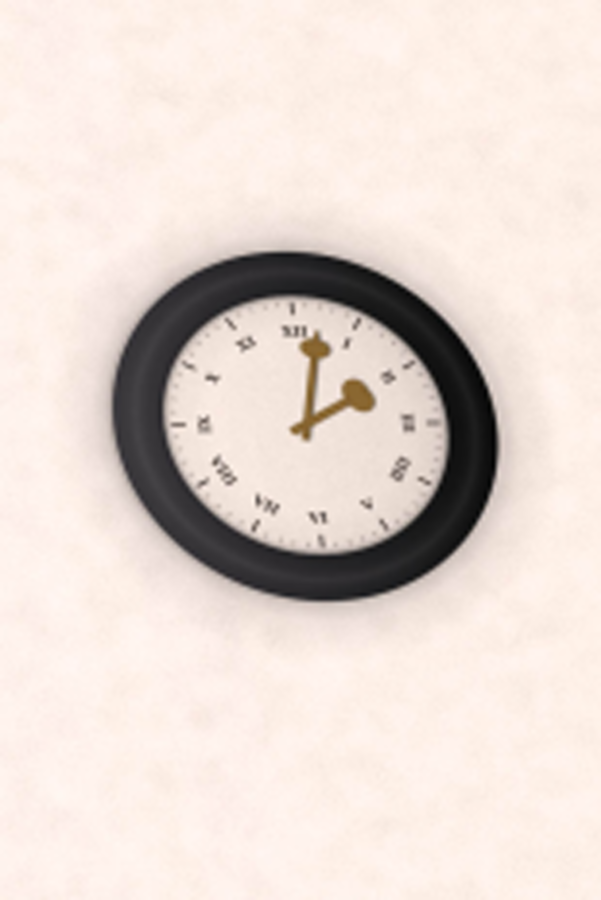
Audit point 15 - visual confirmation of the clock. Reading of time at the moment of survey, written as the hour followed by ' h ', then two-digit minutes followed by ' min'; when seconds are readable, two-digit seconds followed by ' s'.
2 h 02 min
